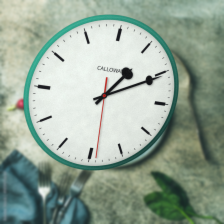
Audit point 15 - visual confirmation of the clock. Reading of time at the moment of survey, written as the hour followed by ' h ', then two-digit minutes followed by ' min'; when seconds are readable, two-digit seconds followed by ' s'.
1 h 10 min 29 s
